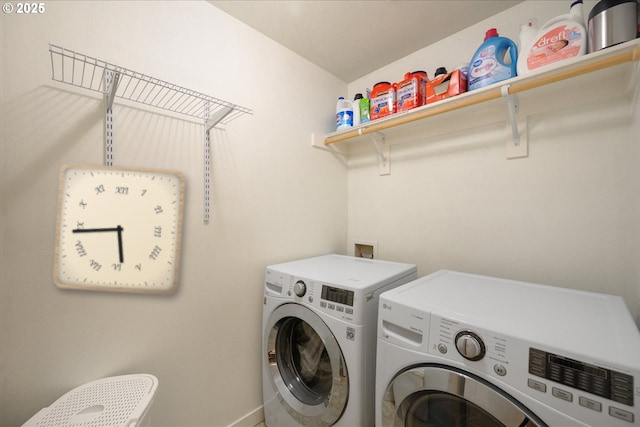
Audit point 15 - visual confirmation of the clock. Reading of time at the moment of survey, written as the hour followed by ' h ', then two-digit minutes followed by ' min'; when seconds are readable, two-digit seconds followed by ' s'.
5 h 44 min
